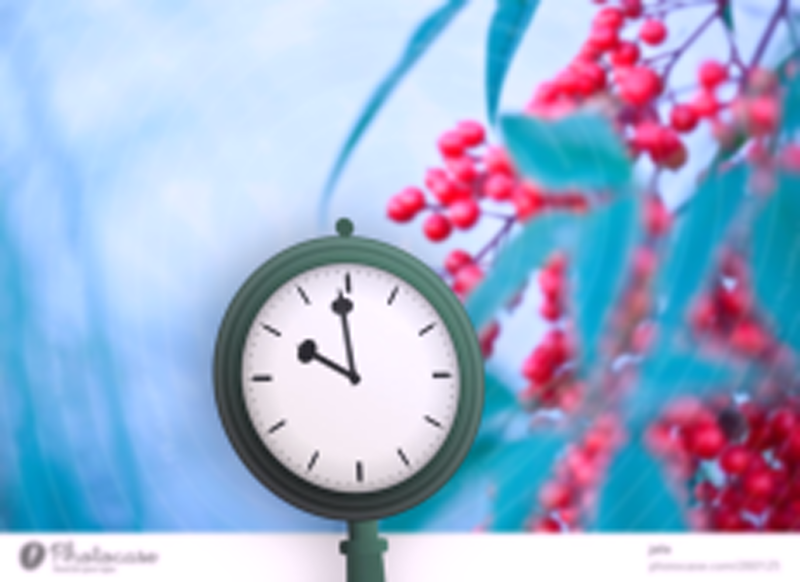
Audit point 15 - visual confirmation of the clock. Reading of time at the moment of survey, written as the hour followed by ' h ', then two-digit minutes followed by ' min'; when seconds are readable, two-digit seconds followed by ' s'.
9 h 59 min
